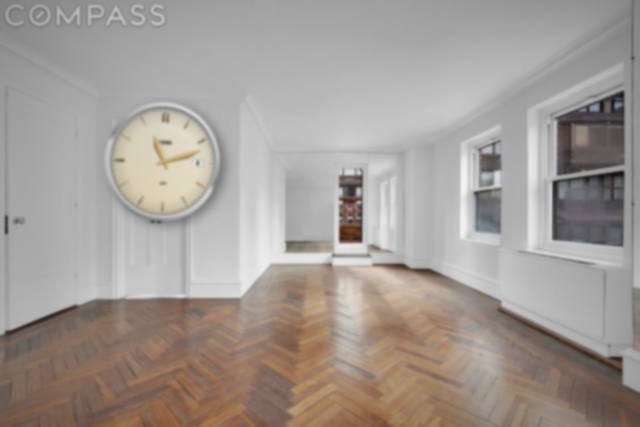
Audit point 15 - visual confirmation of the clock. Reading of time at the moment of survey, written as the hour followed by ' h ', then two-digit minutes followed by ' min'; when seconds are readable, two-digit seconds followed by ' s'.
11 h 12 min
